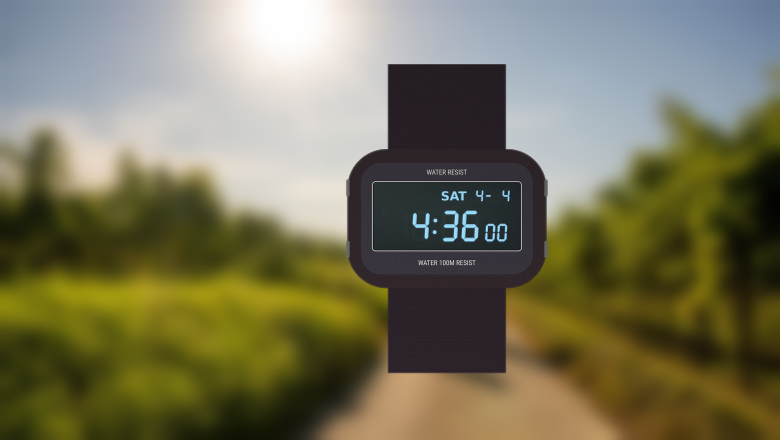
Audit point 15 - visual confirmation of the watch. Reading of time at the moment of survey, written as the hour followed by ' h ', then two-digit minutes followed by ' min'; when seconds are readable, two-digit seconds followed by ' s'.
4 h 36 min 00 s
